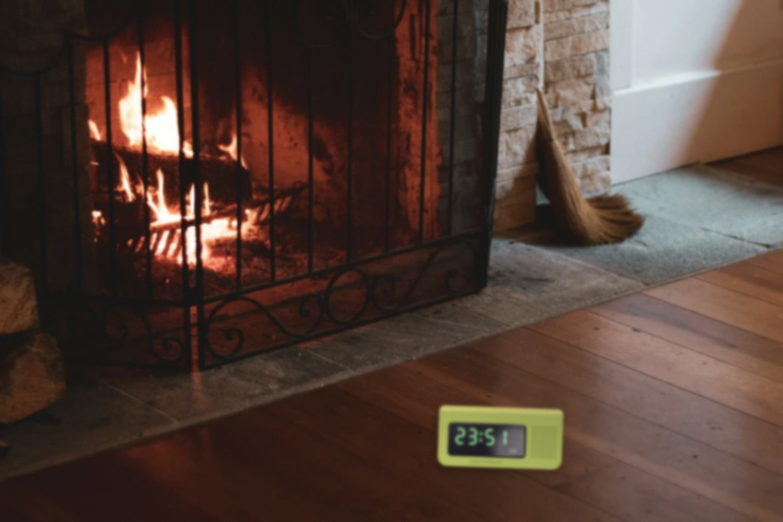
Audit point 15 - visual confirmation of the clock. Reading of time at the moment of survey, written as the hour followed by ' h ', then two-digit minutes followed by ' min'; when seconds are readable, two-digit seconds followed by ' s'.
23 h 51 min
